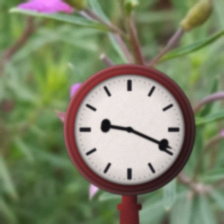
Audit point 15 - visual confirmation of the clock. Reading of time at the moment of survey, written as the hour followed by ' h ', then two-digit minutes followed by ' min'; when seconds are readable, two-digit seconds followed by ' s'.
9 h 19 min
